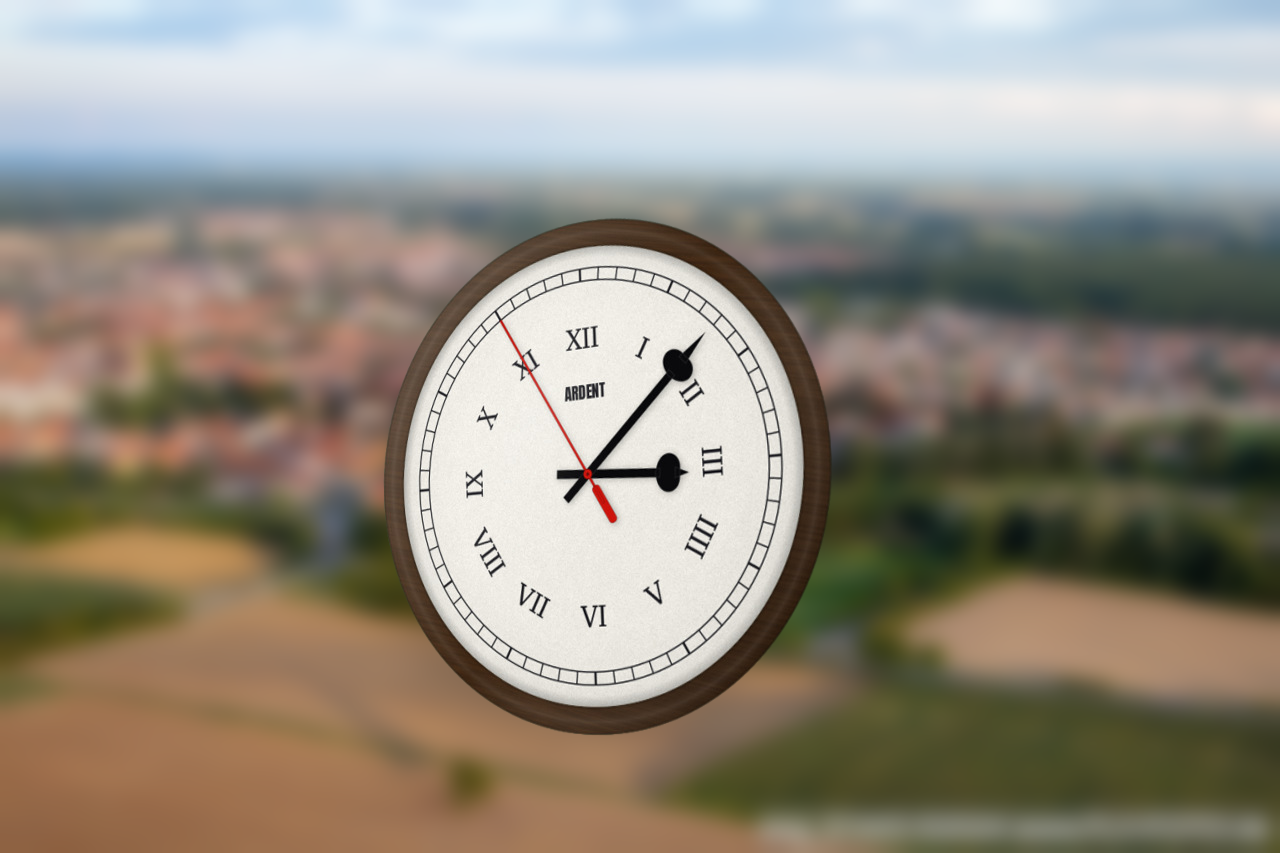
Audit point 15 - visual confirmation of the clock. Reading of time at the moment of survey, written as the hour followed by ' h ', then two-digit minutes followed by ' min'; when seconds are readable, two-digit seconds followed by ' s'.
3 h 07 min 55 s
